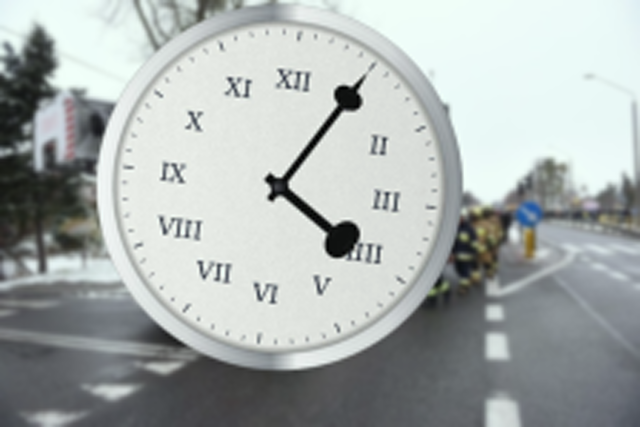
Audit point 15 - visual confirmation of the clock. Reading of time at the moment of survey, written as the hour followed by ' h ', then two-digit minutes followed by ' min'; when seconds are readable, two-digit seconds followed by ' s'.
4 h 05 min
